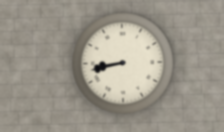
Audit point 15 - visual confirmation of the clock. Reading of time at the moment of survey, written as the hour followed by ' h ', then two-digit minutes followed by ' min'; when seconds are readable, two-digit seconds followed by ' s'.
8 h 43 min
